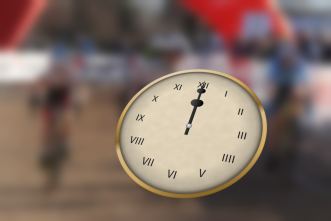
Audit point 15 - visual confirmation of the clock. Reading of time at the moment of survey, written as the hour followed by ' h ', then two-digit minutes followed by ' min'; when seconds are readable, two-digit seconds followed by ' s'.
12 h 00 min
